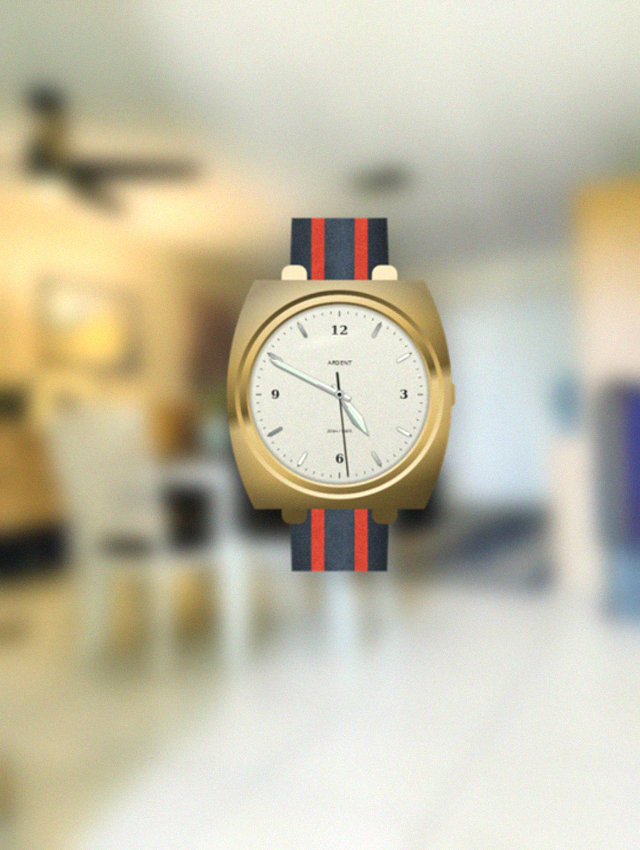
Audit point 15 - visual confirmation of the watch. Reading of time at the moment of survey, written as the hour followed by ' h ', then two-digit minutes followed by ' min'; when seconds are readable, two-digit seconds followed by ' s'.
4 h 49 min 29 s
